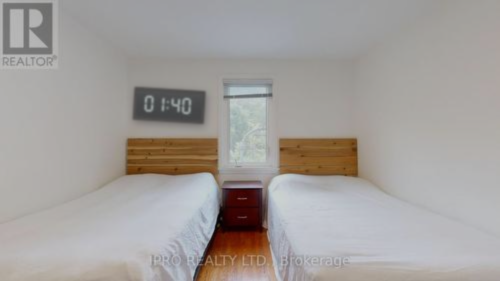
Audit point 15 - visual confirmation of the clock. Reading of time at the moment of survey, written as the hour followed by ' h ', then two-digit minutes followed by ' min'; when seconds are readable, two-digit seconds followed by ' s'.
1 h 40 min
